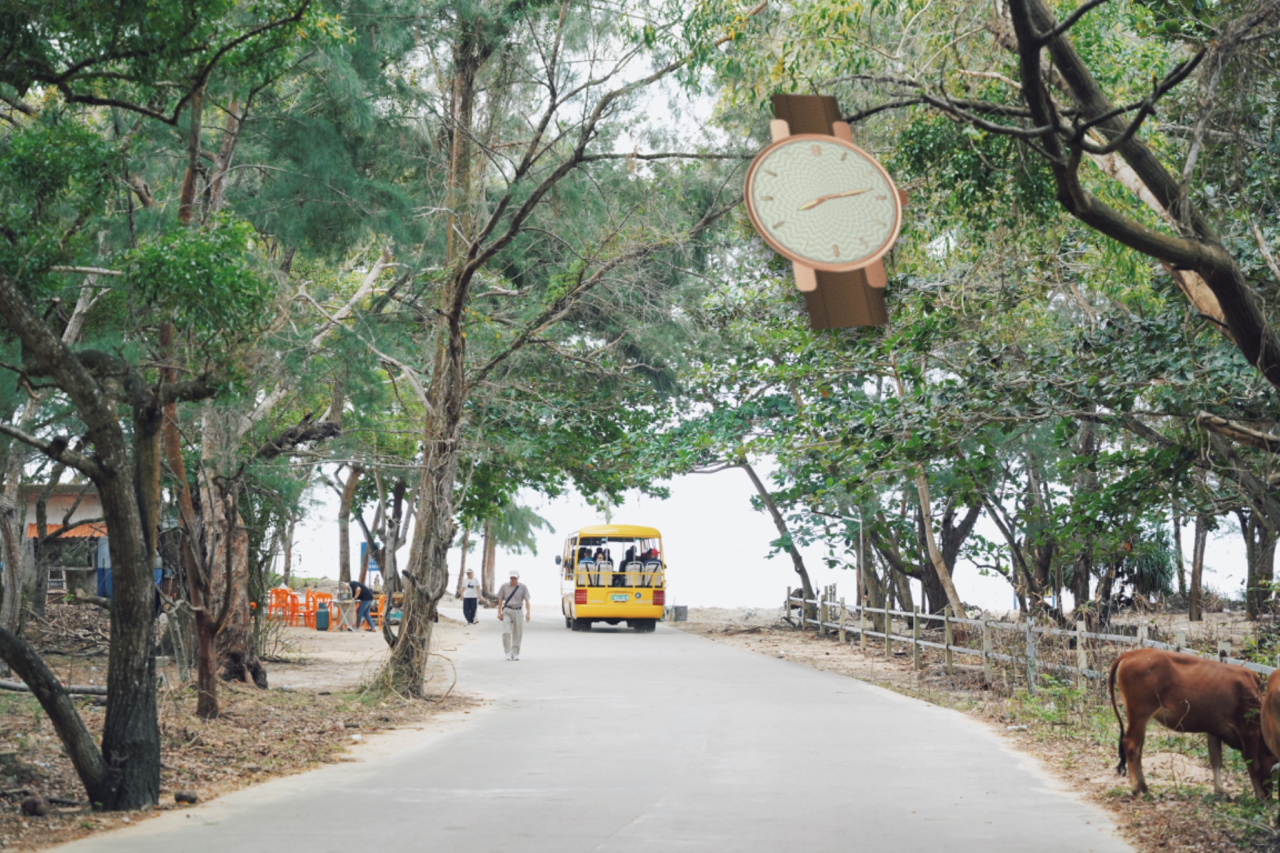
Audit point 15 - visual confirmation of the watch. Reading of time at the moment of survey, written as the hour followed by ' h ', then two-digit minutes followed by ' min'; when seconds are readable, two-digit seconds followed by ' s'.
8 h 13 min
